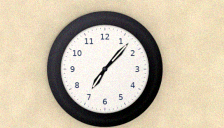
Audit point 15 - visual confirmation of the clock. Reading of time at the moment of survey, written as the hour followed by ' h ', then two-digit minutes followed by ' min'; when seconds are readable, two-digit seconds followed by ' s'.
7 h 07 min
